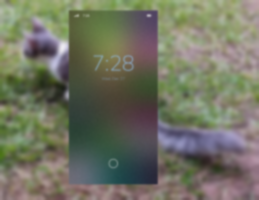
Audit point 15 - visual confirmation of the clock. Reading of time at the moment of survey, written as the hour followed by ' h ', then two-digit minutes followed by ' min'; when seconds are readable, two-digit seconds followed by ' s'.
7 h 28 min
